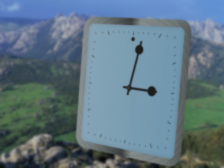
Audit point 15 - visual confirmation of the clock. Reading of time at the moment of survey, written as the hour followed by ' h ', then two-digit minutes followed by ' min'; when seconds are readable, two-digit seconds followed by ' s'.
3 h 02 min
